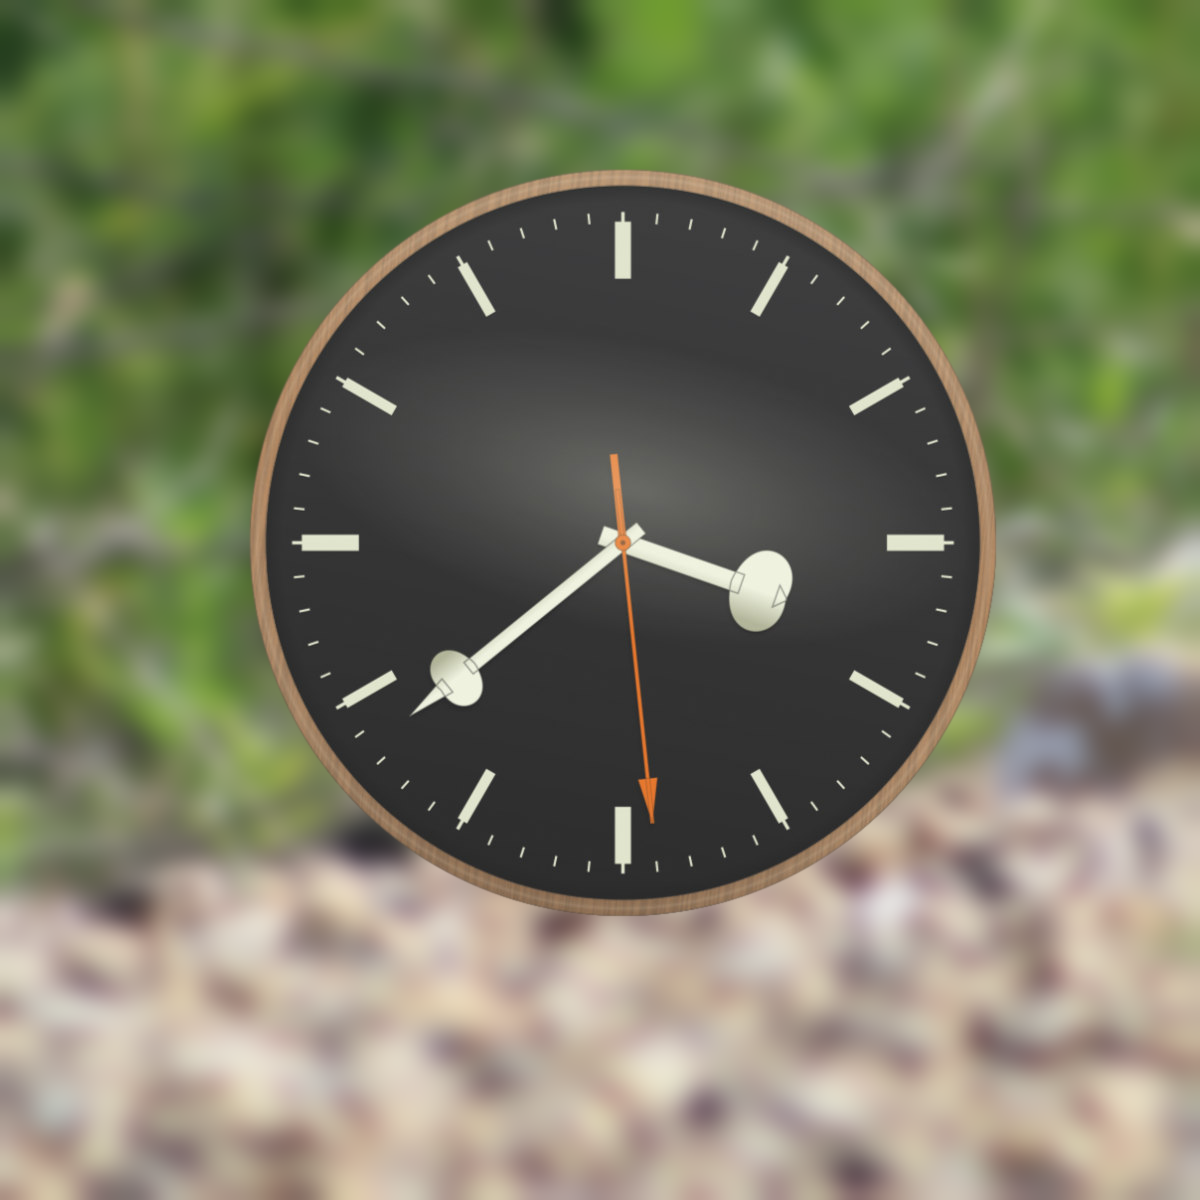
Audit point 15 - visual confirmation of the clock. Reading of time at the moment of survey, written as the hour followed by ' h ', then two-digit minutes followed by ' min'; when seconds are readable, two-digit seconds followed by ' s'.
3 h 38 min 29 s
